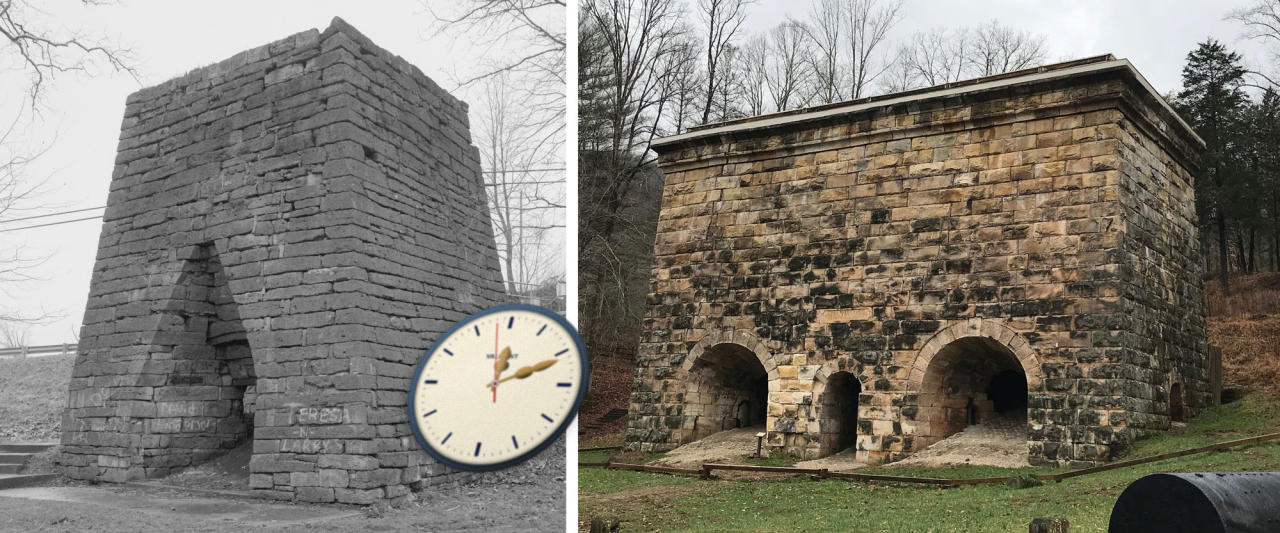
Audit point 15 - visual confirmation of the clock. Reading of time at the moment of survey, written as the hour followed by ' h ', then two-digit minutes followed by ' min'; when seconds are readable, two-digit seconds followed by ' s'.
12 h 10 min 58 s
